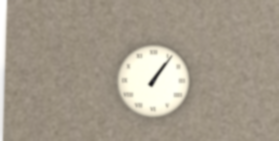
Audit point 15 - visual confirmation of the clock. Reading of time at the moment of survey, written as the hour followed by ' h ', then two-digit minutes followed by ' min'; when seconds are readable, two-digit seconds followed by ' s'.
1 h 06 min
